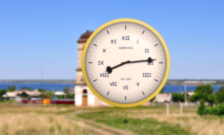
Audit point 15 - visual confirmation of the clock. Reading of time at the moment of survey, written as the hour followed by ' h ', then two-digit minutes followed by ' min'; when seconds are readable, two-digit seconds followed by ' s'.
8 h 14 min
